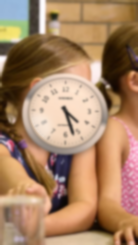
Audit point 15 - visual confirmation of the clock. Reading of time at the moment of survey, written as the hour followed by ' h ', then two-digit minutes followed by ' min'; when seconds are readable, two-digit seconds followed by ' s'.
4 h 27 min
